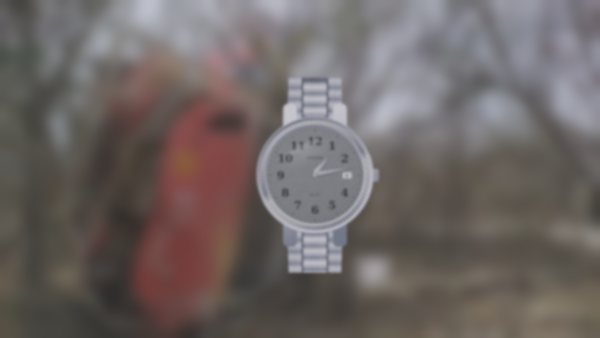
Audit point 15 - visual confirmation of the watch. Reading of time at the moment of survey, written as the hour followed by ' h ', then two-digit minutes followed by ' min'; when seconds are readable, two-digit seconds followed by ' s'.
1 h 13 min
